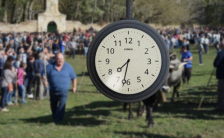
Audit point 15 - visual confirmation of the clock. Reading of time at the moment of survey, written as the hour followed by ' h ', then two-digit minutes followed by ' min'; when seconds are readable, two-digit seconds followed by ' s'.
7 h 32 min
